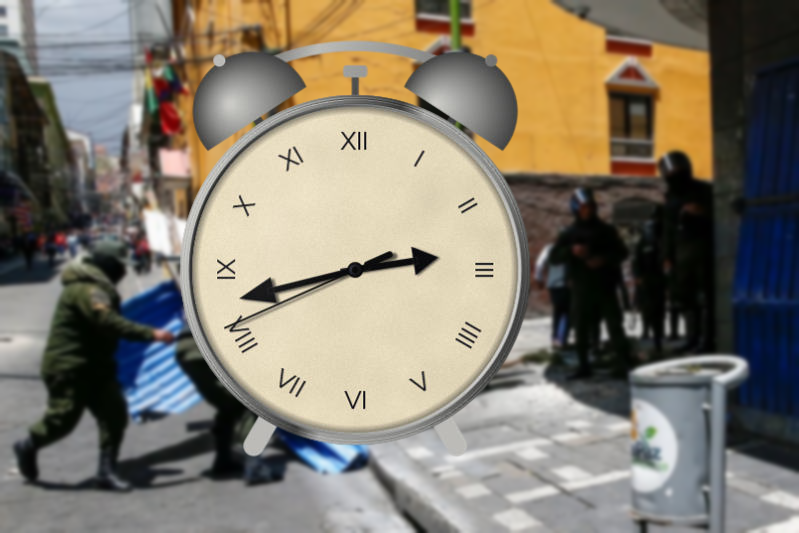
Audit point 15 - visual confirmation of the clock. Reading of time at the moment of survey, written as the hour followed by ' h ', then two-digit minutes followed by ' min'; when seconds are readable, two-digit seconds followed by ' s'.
2 h 42 min 41 s
